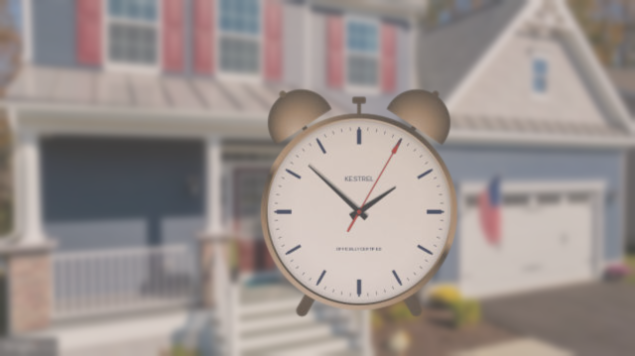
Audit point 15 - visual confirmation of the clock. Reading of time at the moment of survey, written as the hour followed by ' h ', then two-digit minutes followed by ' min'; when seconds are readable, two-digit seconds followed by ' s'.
1 h 52 min 05 s
